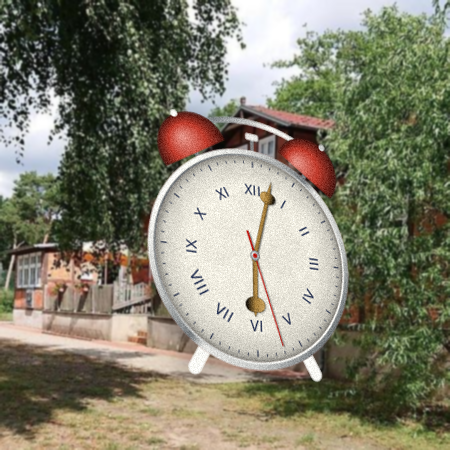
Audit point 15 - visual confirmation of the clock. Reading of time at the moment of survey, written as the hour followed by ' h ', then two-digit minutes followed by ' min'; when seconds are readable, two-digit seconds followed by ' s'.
6 h 02 min 27 s
